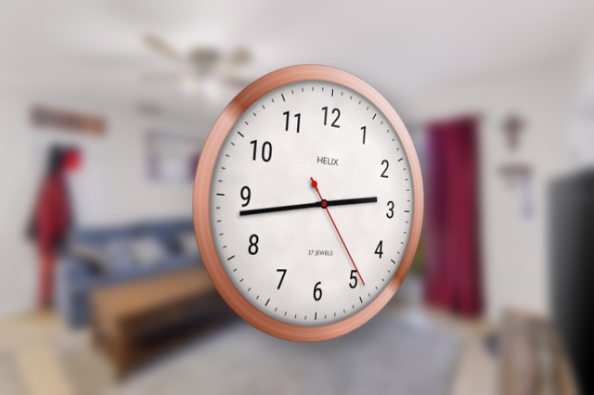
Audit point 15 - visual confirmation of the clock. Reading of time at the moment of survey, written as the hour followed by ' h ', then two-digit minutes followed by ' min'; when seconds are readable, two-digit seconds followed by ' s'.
2 h 43 min 24 s
